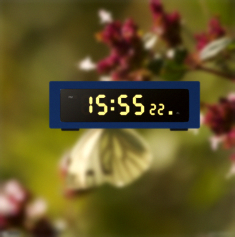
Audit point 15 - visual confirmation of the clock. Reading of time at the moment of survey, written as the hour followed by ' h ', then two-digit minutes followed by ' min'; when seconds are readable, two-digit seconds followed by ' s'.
15 h 55 min 22 s
